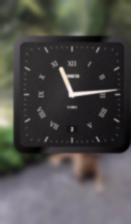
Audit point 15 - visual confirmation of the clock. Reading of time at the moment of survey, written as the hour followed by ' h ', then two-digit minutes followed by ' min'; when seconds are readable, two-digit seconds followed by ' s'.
11 h 14 min
